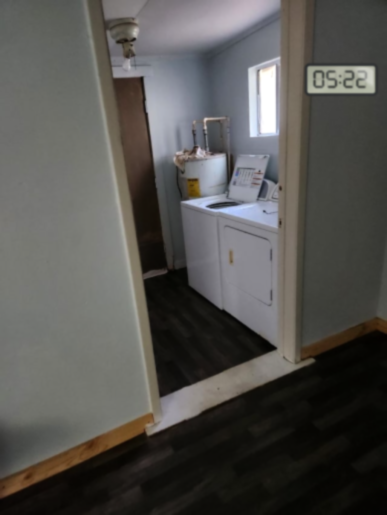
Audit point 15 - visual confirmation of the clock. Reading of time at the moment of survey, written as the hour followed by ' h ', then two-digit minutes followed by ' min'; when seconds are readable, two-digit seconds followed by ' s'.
5 h 22 min
